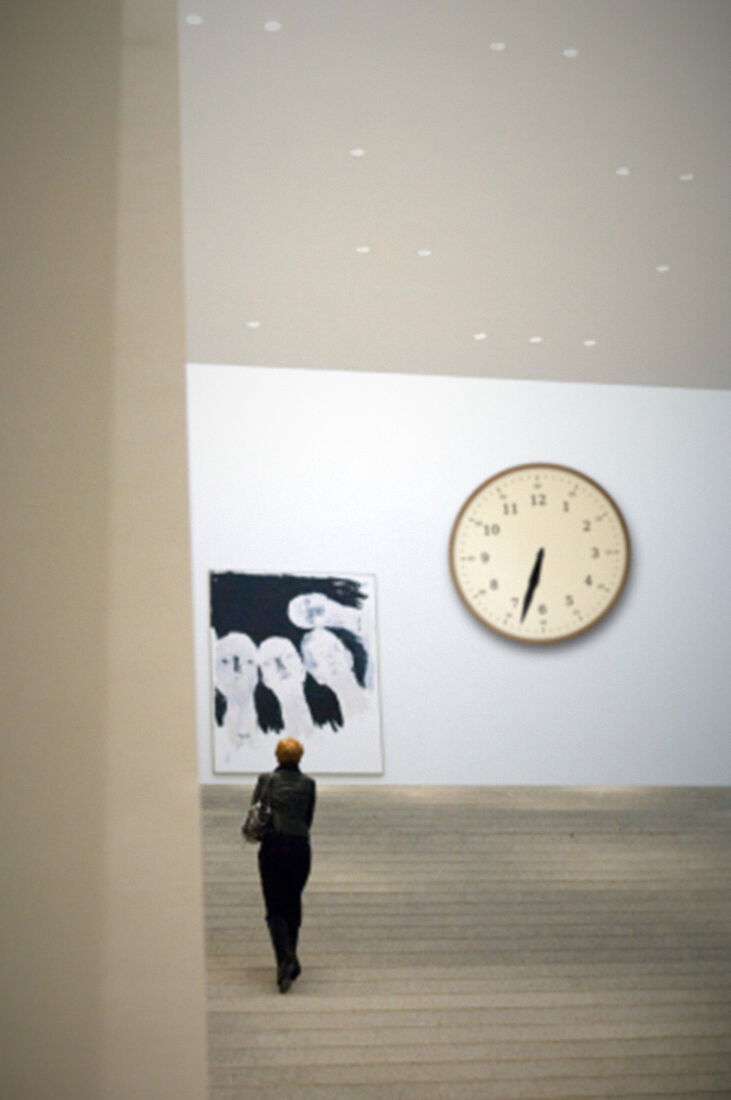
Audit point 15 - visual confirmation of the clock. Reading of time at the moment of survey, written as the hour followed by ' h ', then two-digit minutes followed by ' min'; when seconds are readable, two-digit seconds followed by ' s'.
6 h 33 min
